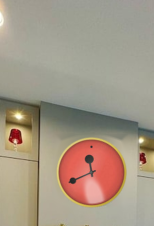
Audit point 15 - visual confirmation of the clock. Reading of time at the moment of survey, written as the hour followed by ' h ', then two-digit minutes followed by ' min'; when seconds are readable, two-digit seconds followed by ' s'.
11 h 41 min
